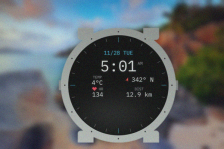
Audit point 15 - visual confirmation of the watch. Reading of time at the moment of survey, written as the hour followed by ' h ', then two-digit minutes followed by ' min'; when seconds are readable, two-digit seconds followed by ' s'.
5 h 01 min
